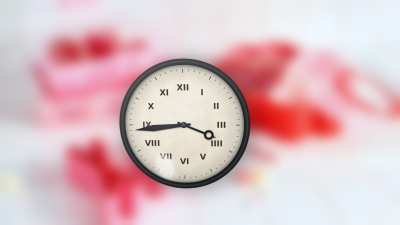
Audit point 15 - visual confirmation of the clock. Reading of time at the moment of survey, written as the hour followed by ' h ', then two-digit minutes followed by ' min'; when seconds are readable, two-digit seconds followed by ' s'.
3 h 44 min
